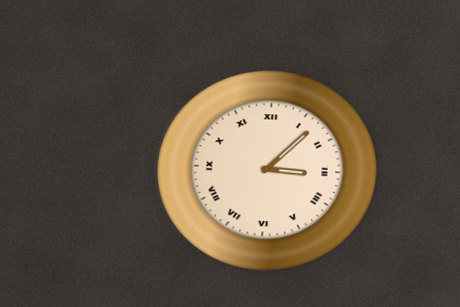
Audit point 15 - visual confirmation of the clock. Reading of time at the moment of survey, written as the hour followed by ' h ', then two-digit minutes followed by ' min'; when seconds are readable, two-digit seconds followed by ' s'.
3 h 07 min
